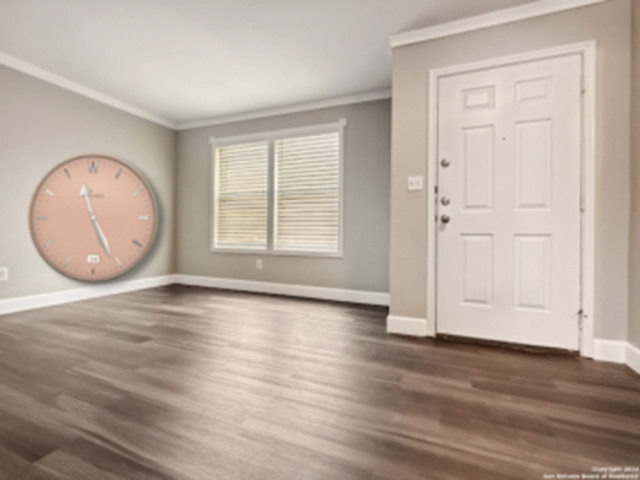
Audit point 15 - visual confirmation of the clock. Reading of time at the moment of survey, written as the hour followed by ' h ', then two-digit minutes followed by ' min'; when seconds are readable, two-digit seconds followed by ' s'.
11 h 26 min
